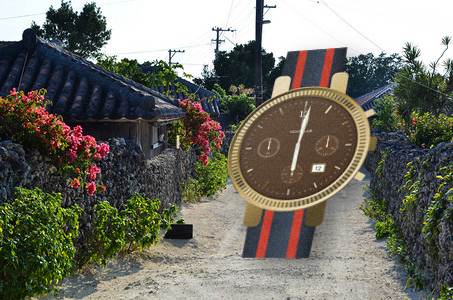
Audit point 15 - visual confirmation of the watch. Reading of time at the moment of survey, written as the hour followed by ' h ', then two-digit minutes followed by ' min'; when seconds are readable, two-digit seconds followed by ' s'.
6 h 01 min
